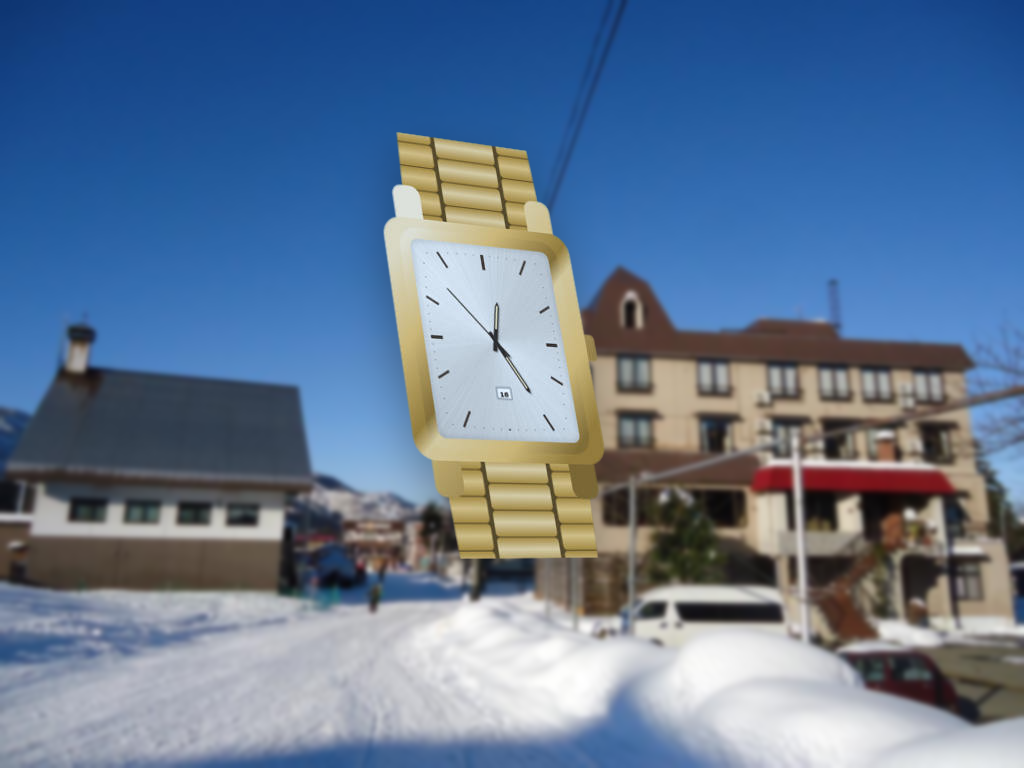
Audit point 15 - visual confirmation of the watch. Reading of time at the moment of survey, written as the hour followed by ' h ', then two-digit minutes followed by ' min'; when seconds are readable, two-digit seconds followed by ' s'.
12 h 24 min 53 s
